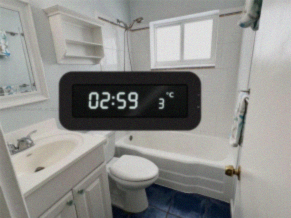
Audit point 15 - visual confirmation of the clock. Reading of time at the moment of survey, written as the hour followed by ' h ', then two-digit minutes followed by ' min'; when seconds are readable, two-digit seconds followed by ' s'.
2 h 59 min
